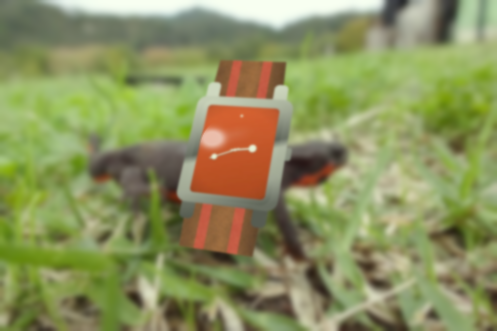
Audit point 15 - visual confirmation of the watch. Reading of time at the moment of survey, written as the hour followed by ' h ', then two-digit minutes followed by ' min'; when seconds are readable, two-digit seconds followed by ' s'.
2 h 41 min
